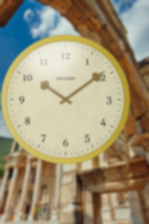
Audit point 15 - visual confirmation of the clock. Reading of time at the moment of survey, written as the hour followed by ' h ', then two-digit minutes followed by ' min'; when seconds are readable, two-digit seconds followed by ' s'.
10 h 09 min
